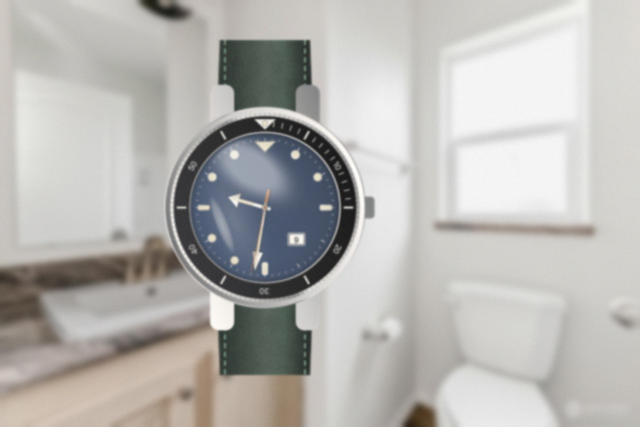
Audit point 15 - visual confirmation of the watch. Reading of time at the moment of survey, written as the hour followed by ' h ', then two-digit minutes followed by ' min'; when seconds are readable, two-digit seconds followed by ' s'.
9 h 31 min 32 s
